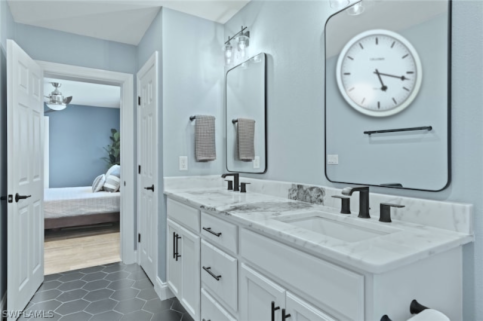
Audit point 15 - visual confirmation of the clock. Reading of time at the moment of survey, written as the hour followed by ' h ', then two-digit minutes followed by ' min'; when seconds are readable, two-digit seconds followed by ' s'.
5 h 17 min
